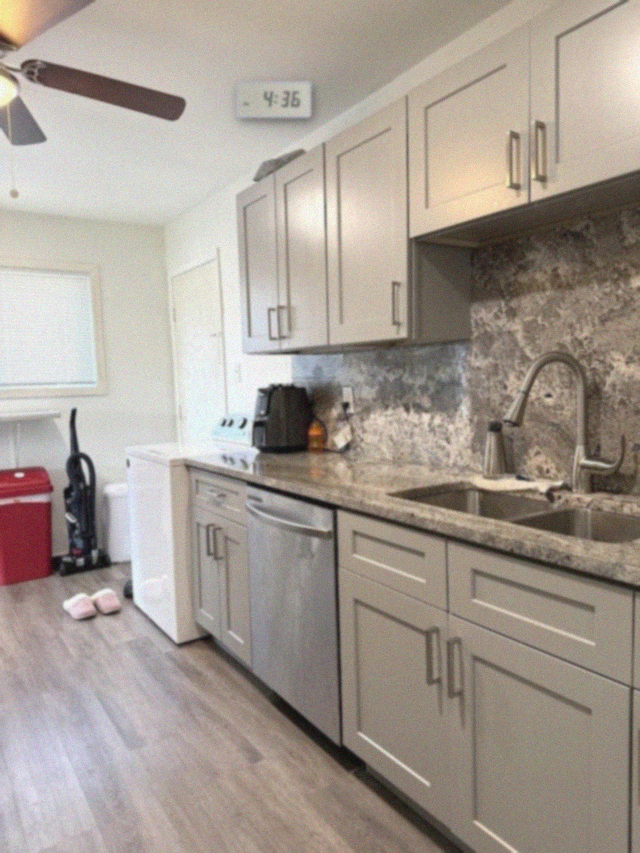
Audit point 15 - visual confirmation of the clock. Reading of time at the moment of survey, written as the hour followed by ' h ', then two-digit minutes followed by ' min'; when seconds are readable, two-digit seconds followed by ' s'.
4 h 36 min
